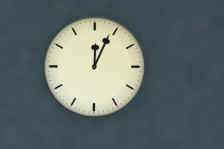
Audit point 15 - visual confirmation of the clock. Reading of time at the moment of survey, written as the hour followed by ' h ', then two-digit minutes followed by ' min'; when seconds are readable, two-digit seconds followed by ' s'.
12 h 04 min
